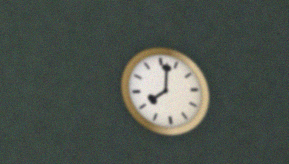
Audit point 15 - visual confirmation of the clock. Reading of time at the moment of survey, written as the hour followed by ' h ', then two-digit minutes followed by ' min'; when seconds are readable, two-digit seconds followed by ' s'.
8 h 02 min
